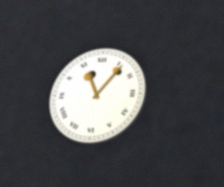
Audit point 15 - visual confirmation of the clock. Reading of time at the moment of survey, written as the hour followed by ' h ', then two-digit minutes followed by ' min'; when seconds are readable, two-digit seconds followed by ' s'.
11 h 06 min
